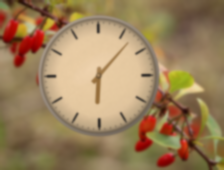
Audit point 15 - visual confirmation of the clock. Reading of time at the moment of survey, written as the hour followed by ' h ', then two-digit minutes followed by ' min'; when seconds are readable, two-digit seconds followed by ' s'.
6 h 07 min
